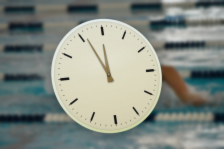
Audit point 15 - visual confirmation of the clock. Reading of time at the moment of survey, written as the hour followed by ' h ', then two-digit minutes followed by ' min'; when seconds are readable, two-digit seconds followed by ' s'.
11 h 56 min
